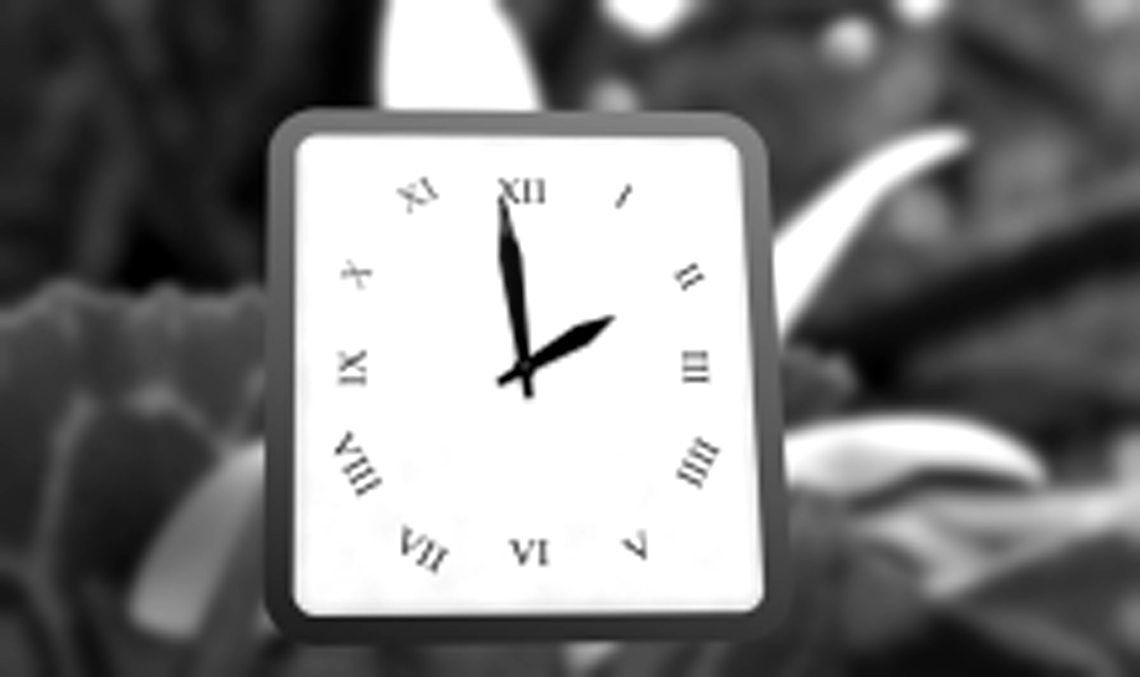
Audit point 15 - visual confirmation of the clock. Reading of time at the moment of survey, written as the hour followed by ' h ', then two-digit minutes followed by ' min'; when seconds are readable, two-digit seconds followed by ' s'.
1 h 59 min
